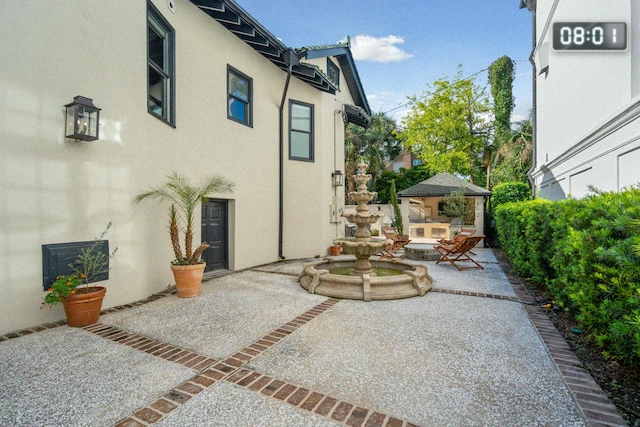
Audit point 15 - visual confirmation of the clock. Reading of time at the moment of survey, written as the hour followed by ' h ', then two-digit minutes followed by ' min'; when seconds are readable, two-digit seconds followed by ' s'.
8 h 01 min
